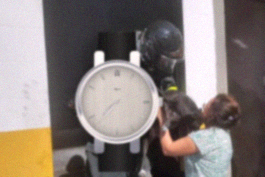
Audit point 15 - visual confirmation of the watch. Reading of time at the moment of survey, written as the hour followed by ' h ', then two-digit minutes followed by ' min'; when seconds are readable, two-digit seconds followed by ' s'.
7 h 37 min
